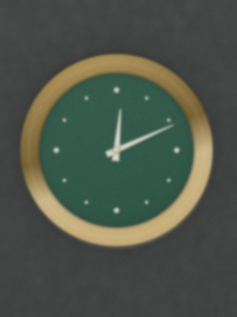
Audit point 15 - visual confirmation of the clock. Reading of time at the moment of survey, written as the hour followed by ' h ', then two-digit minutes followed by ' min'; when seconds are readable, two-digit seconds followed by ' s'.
12 h 11 min
